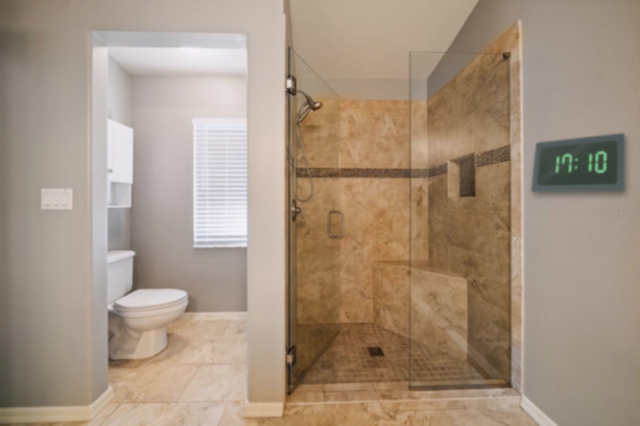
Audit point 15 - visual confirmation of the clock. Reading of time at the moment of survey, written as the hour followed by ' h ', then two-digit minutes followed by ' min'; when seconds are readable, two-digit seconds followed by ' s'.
17 h 10 min
